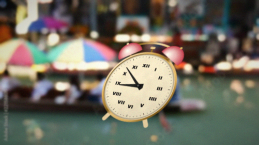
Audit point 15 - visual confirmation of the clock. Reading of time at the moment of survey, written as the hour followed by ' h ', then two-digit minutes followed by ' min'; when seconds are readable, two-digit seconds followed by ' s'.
8 h 52 min
